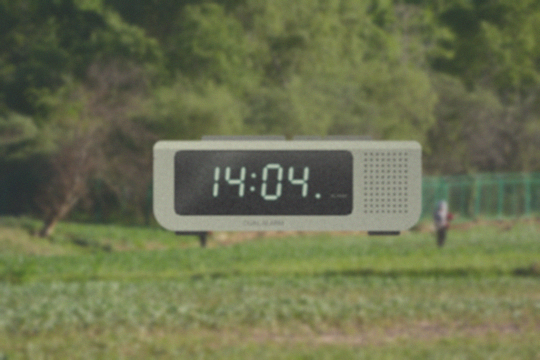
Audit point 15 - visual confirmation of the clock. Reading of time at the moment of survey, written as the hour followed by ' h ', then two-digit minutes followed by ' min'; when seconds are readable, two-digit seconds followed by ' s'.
14 h 04 min
